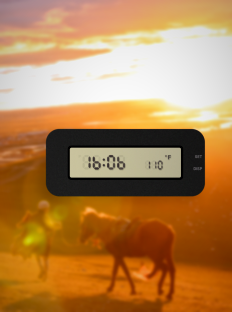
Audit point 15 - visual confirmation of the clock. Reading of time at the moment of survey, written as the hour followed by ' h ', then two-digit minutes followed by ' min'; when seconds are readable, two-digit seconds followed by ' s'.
16 h 06 min
